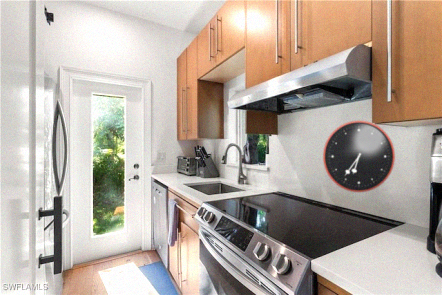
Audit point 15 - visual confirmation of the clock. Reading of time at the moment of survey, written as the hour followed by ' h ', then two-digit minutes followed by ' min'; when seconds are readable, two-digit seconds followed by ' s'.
6 h 36 min
